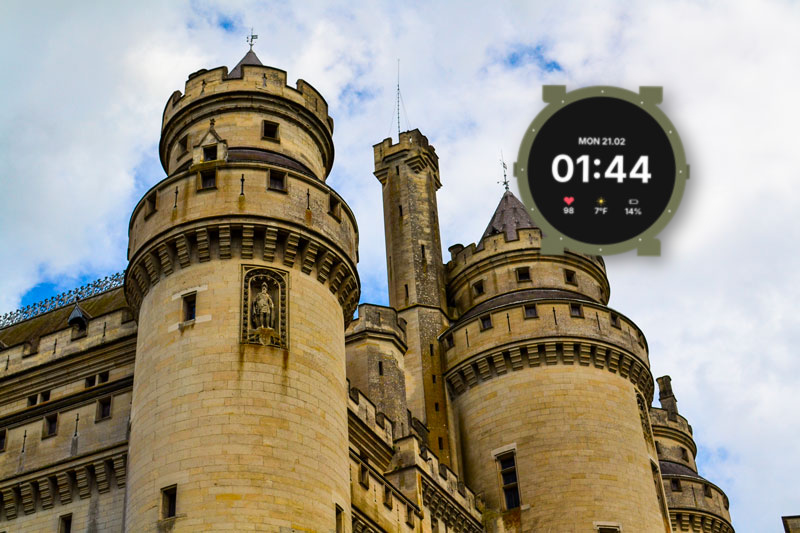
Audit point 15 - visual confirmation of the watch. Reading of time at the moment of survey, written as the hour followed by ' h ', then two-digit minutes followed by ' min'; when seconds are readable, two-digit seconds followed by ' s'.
1 h 44 min
